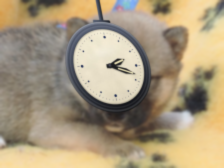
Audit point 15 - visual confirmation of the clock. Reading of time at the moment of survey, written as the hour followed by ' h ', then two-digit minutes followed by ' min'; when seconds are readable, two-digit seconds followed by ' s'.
2 h 18 min
